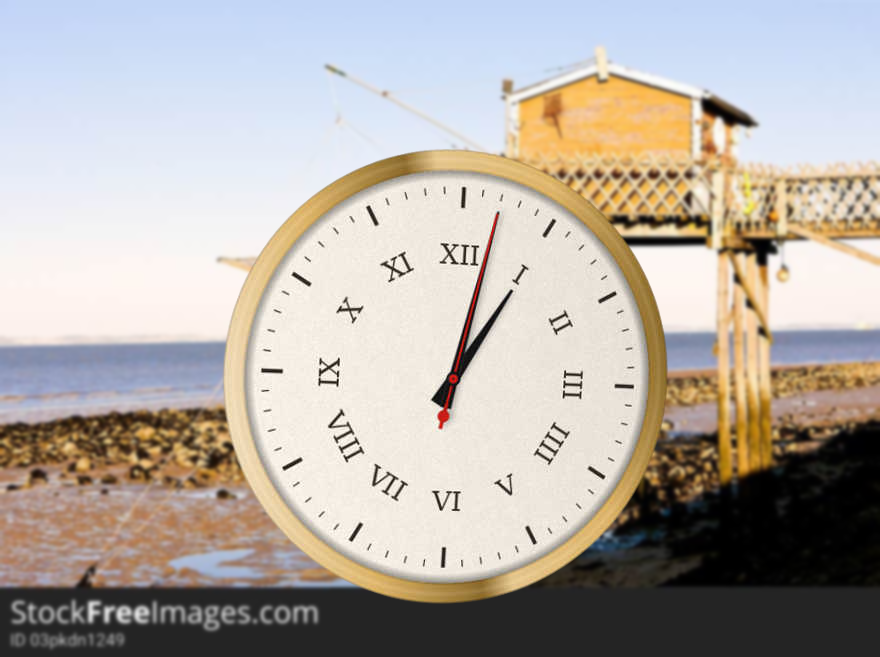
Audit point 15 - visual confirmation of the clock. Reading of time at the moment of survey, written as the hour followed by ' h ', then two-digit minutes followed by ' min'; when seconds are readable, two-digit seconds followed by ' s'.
1 h 02 min 02 s
